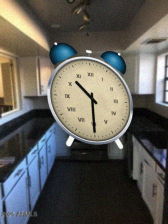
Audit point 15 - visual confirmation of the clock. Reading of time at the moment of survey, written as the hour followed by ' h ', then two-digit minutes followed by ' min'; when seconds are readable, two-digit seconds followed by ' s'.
10 h 30 min
